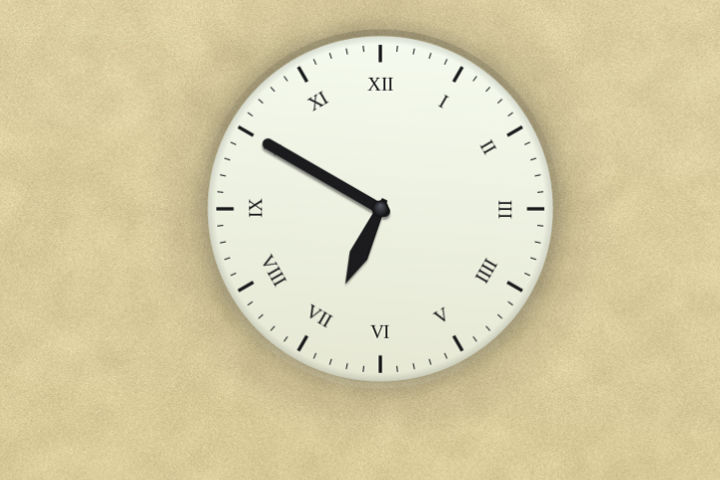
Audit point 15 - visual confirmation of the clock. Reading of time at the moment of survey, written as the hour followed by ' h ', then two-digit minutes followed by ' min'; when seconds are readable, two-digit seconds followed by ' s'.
6 h 50 min
